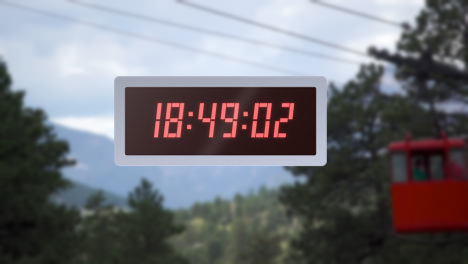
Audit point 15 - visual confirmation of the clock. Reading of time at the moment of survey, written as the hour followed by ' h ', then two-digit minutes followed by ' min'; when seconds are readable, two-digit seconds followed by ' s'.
18 h 49 min 02 s
